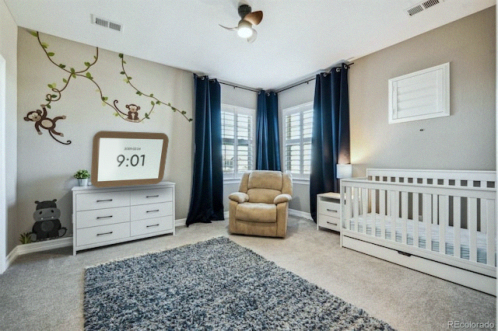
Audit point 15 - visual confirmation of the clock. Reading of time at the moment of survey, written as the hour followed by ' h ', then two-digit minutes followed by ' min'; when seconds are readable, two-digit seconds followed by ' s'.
9 h 01 min
